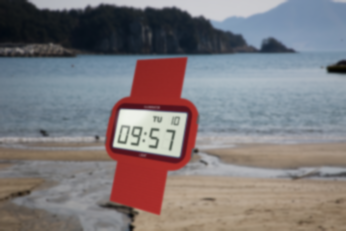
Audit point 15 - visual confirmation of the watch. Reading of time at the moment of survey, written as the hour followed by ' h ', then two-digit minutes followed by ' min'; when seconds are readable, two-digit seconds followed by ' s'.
9 h 57 min
